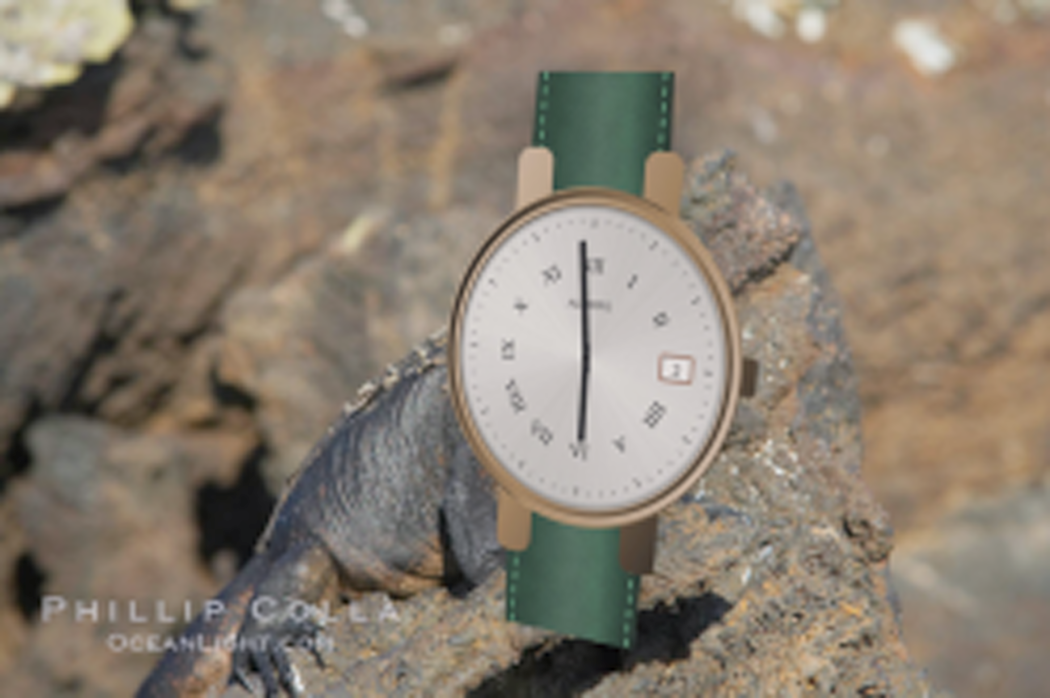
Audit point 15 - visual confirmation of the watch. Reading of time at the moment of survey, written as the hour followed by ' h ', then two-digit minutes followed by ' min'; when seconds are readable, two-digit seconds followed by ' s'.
5 h 59 min
